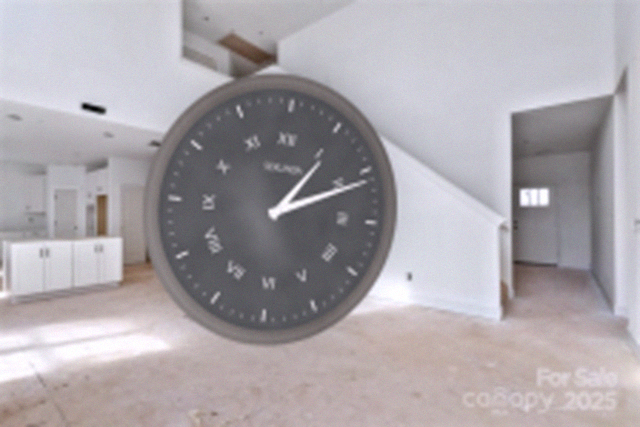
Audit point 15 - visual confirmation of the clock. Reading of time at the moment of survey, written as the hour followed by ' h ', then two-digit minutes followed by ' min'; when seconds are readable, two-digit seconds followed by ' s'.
1 h 11 min
